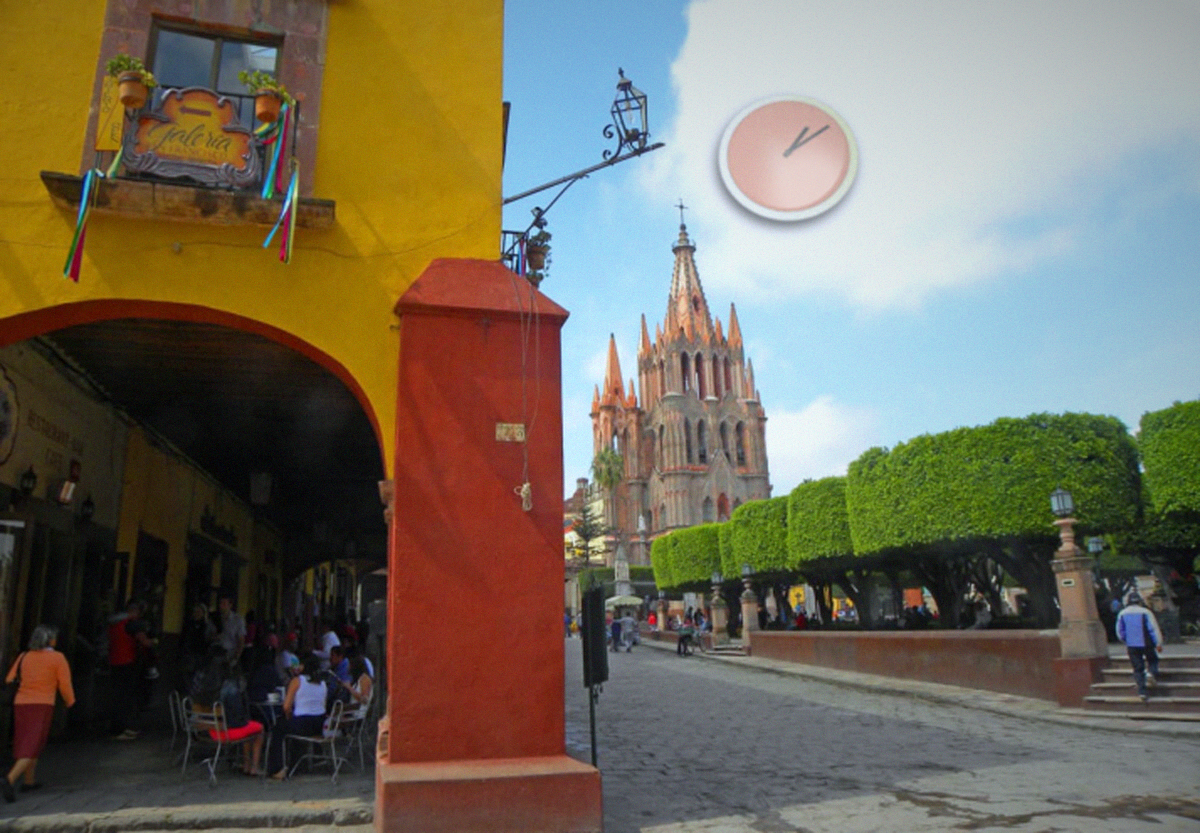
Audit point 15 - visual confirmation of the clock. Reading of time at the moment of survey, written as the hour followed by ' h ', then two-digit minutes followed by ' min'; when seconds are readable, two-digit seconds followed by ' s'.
1 h 09 min
